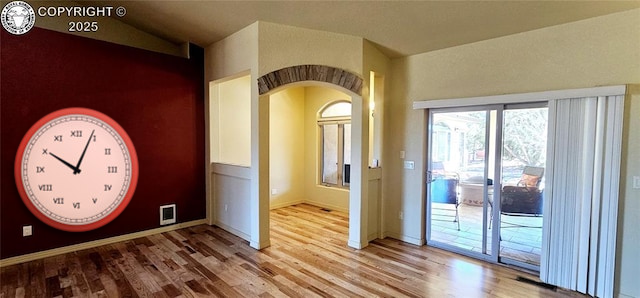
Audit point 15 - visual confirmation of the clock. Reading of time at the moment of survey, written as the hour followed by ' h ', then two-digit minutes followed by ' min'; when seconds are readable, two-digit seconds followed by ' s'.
10 h 04 min
